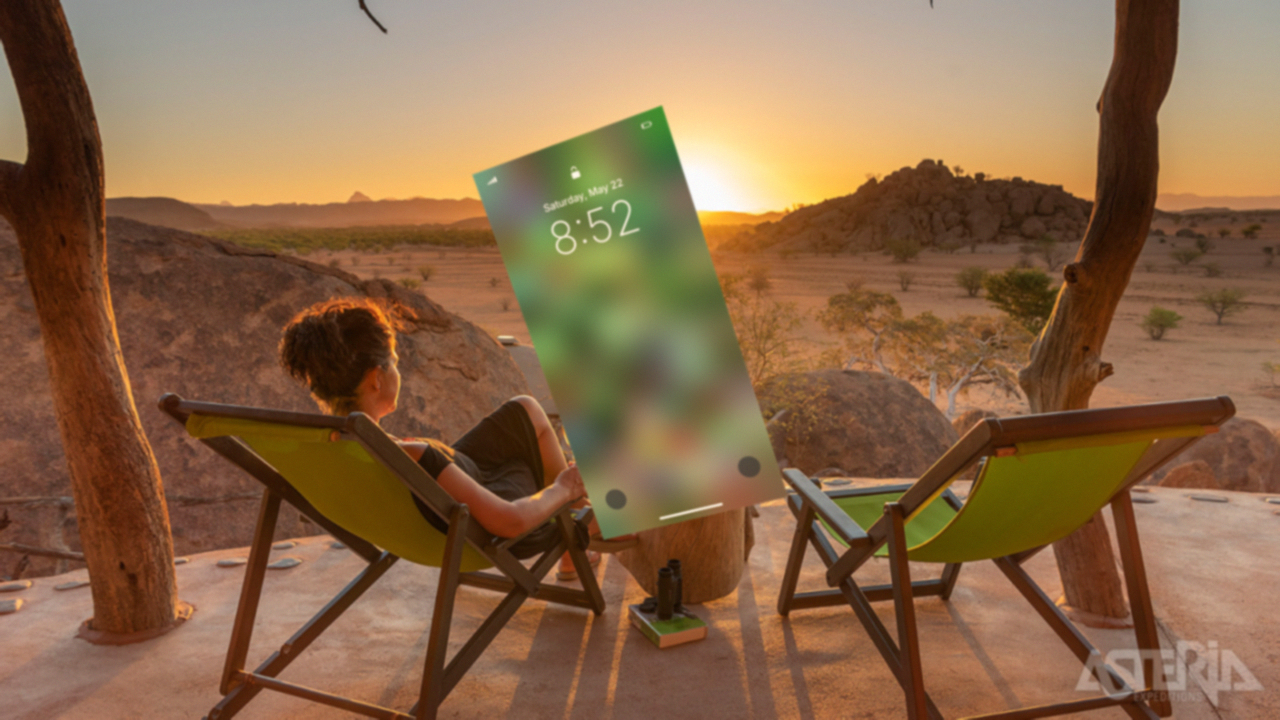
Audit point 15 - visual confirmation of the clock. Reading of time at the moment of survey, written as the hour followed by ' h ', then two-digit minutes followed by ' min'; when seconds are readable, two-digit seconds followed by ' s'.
8 h 52 min
